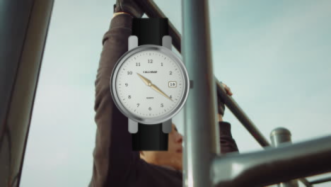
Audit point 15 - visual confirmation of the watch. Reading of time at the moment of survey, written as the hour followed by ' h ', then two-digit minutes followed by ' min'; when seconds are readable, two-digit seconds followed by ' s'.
10 h 21 min
